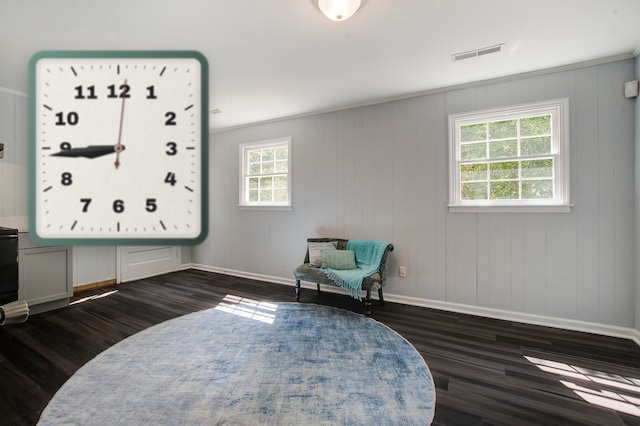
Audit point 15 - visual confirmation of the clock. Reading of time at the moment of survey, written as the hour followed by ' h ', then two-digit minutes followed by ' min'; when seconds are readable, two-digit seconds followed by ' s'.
8 h 44 min 01 s
